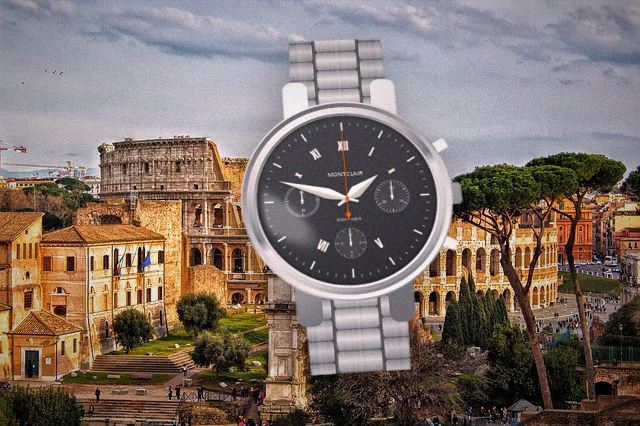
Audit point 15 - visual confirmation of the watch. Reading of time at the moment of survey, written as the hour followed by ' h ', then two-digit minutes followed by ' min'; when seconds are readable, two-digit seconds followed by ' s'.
1 h 48 min
